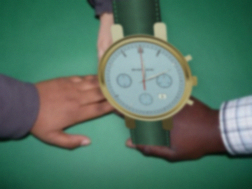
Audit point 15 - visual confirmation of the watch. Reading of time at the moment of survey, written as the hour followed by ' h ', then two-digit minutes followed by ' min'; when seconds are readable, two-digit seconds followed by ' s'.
12 h 11 min
